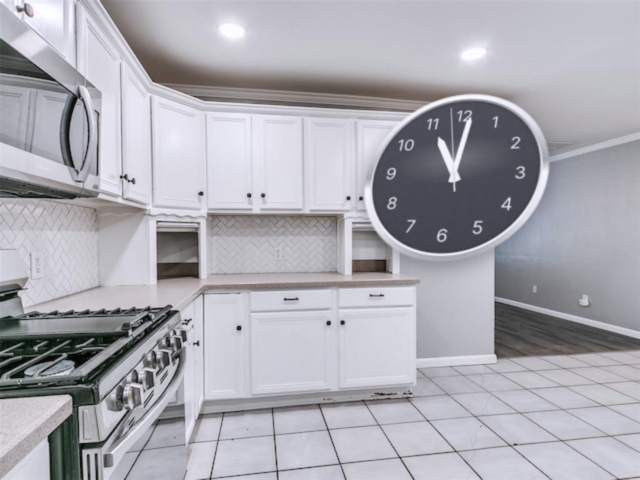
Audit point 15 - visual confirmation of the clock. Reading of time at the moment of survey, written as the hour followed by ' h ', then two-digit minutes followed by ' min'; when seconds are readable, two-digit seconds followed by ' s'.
11 h 00 min 58 s
